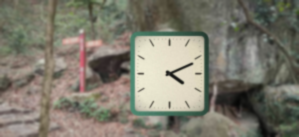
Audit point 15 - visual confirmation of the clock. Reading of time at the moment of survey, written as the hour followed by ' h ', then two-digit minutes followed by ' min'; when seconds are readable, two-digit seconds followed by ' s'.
4 h 11 min
